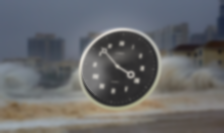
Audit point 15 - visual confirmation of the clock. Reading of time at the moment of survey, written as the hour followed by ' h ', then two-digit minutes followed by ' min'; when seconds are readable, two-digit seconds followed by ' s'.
3 h 52 min
